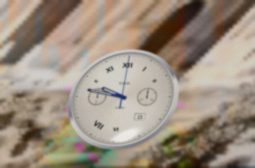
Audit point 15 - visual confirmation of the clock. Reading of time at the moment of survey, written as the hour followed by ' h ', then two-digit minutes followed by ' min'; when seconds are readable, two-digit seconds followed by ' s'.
9 h 47 min
